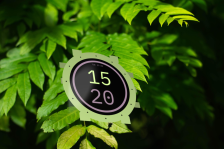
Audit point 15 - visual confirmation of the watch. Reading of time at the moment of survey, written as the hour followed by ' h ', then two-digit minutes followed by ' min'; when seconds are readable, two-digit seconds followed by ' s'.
15 h 20 min
